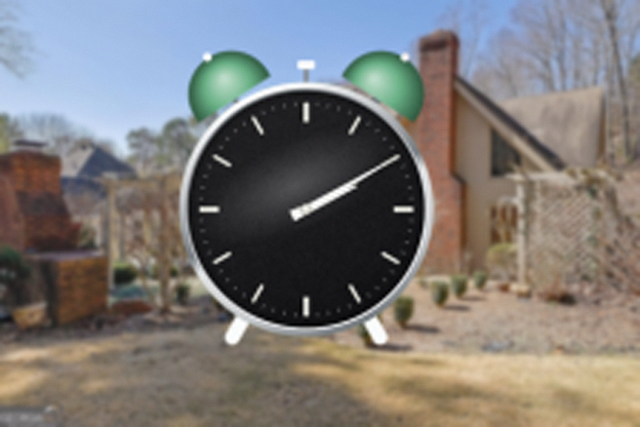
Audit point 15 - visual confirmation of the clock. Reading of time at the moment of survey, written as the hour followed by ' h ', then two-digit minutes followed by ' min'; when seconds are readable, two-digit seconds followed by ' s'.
2 h 10 min
